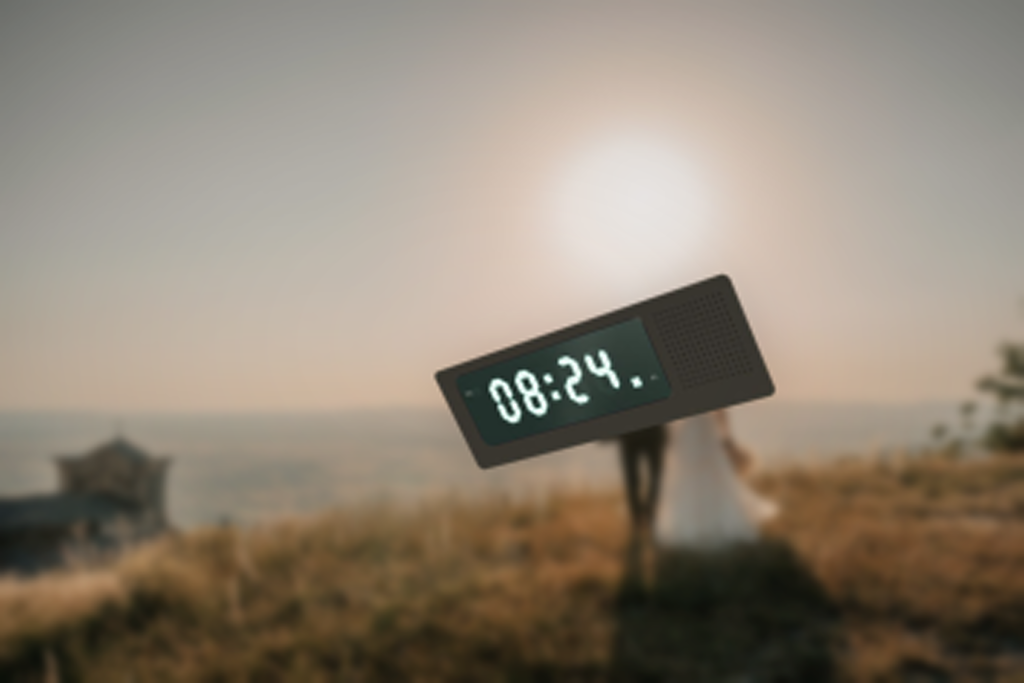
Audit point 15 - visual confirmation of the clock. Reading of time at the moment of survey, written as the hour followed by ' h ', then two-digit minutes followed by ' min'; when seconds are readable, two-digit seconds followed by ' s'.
8 h 24 min
